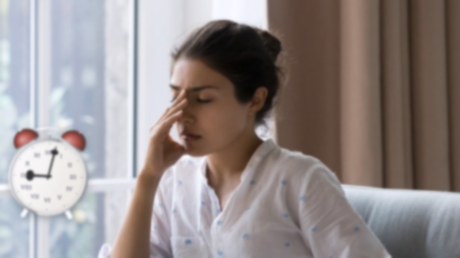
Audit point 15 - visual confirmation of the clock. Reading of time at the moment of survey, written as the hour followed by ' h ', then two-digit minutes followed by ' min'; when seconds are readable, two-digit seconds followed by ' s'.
9 h 02 min
